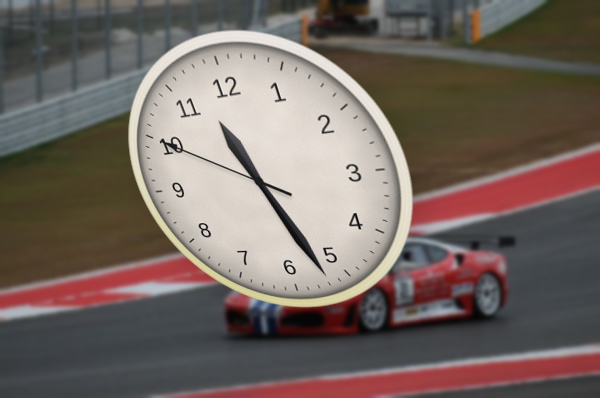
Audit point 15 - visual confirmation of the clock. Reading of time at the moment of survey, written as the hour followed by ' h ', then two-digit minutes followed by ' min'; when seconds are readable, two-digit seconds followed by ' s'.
11 h 26 min 50 s
